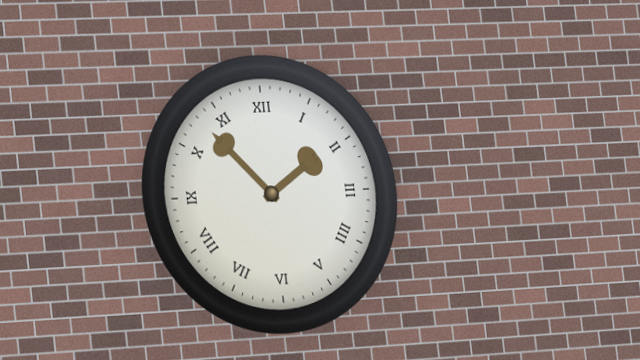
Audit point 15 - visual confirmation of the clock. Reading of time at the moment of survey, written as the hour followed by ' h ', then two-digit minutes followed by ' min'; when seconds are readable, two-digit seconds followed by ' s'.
1 h 53 min
